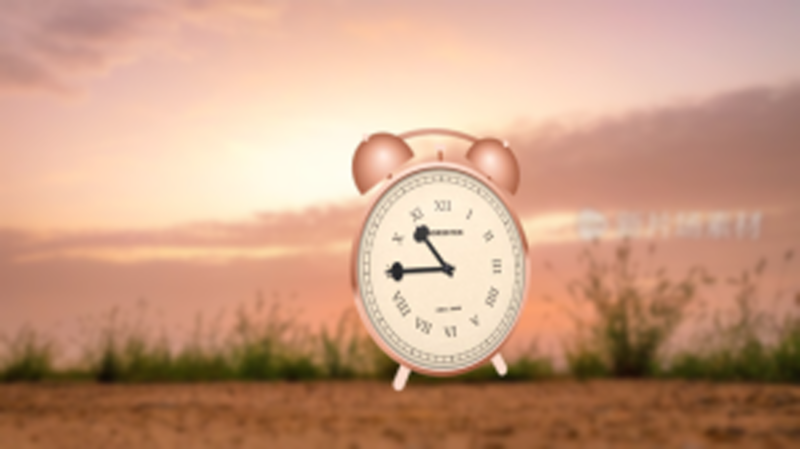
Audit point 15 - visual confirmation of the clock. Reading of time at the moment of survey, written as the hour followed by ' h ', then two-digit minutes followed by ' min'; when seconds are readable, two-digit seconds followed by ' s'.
10 h 45 min
